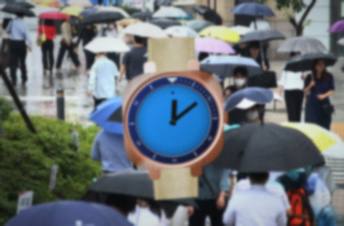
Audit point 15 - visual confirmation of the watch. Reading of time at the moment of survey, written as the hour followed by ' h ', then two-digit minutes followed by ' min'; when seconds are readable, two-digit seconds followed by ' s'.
12 h 09 min
